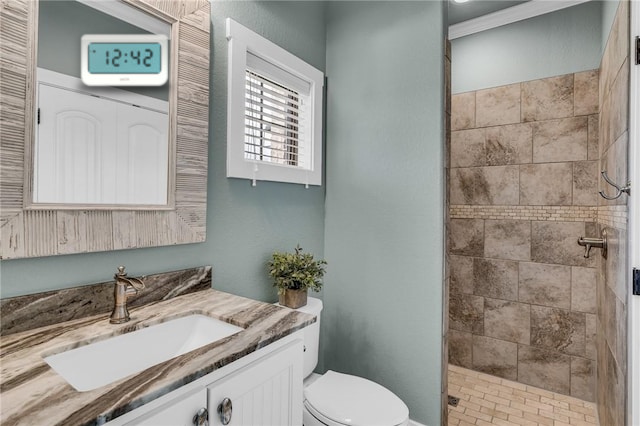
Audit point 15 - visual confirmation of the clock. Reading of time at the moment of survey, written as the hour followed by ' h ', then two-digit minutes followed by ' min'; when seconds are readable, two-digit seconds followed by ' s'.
12 h 42 min
